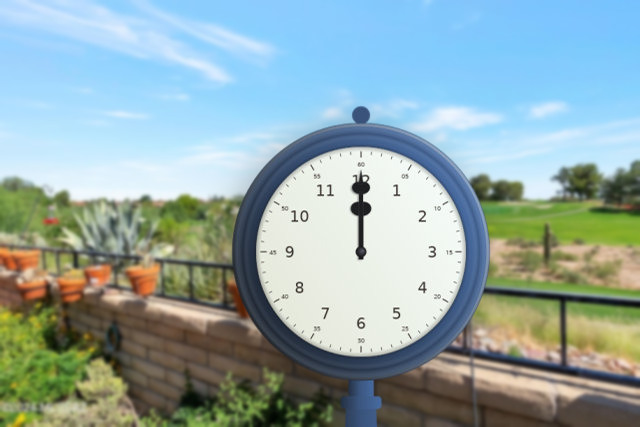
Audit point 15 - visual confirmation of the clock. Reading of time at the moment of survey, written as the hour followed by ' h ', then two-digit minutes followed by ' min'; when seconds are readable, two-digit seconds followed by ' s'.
12 h 00 min
